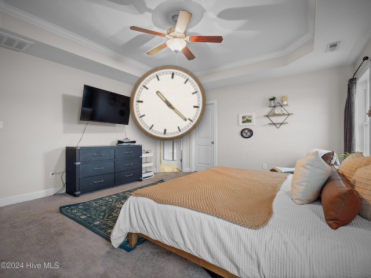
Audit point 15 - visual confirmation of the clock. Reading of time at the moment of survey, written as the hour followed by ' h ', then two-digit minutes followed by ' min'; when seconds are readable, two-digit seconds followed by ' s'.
10 h 21 min
